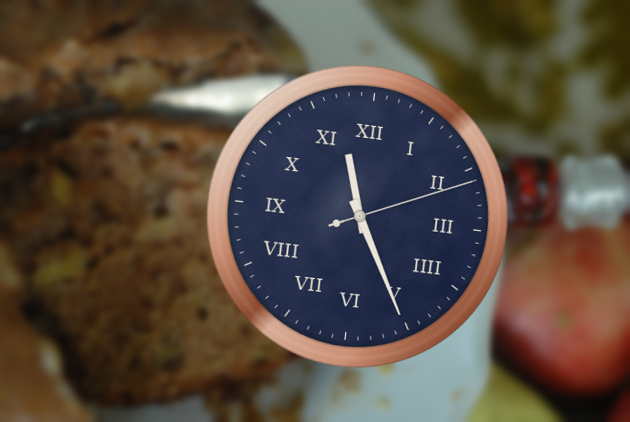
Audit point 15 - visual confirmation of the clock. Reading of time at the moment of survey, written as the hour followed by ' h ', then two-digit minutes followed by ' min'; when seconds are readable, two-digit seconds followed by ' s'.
11 h 25 min 11 s
